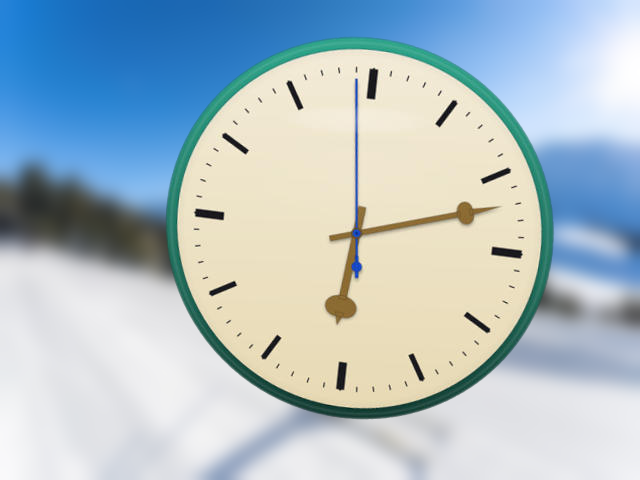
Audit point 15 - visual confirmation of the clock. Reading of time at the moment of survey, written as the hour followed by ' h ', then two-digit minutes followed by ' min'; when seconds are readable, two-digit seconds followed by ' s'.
6 h 11 min 59 s
